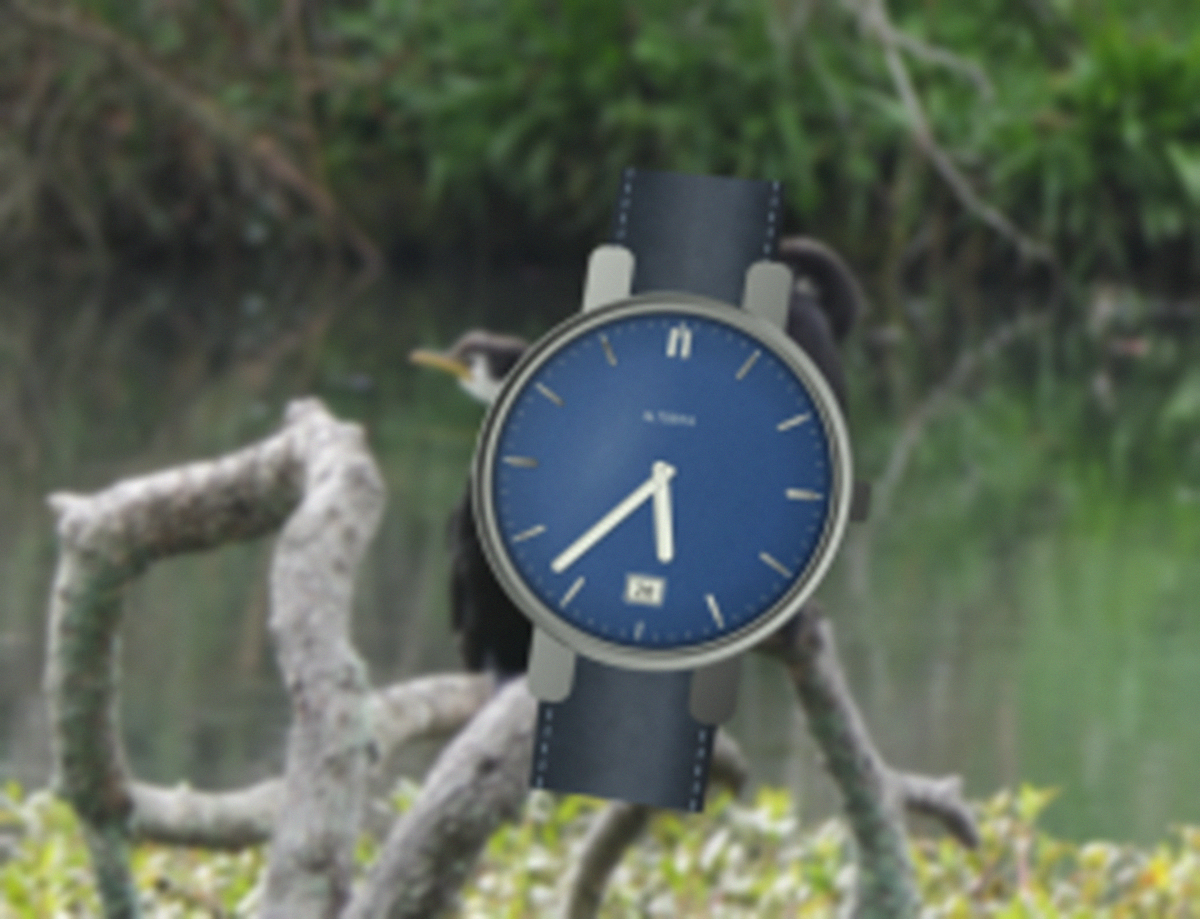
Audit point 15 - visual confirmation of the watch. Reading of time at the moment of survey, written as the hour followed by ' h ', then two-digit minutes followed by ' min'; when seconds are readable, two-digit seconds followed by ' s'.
5 h 37 min
